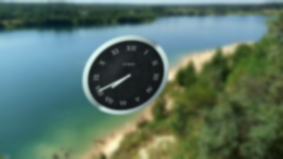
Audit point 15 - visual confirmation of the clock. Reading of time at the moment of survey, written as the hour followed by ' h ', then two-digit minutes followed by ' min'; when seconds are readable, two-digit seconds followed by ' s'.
7 h 40 min
